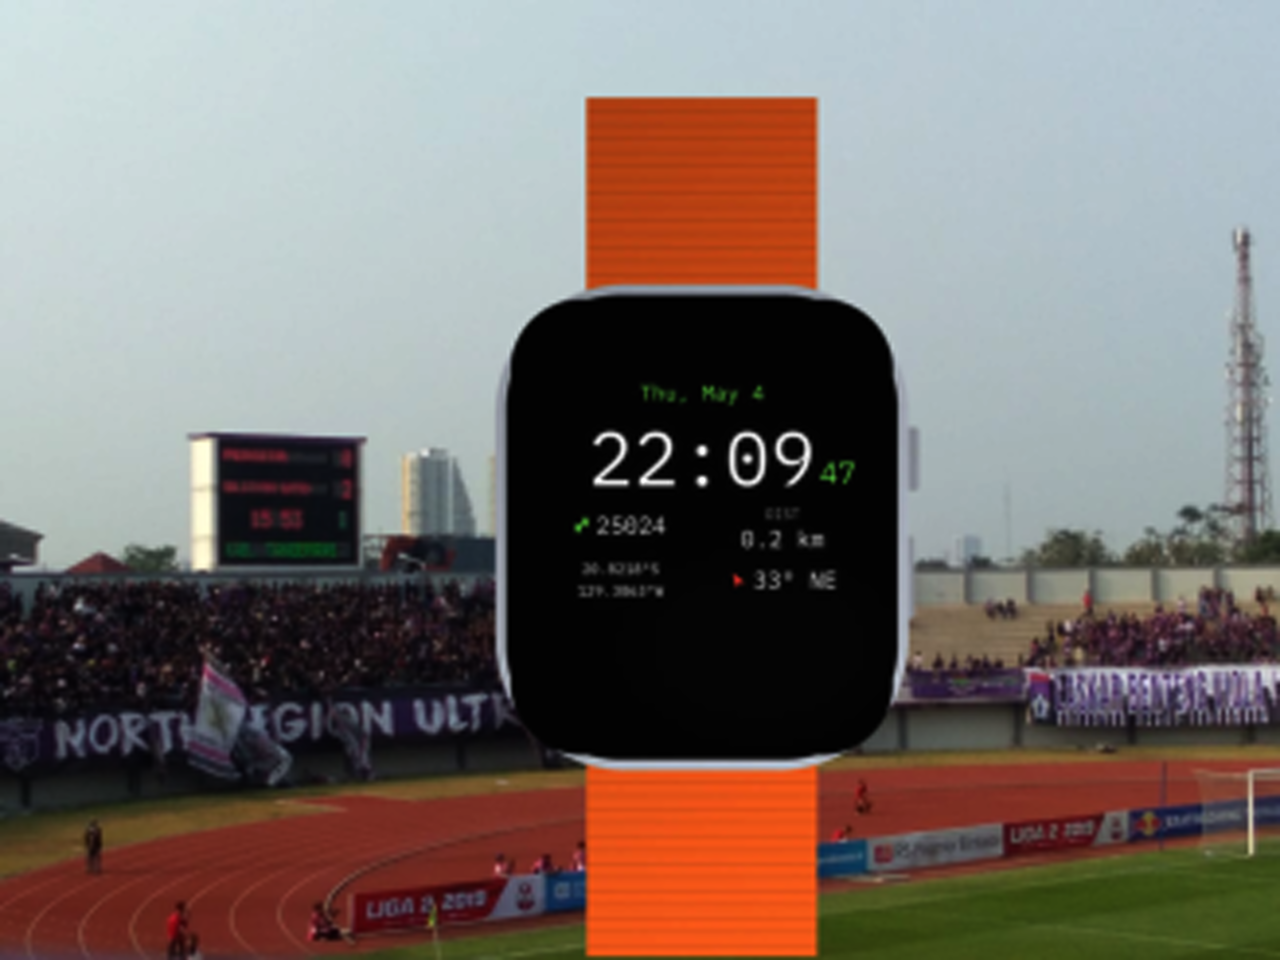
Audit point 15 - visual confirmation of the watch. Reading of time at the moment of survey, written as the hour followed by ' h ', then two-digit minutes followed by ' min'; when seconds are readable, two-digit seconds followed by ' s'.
22 h 09 min 47 s
